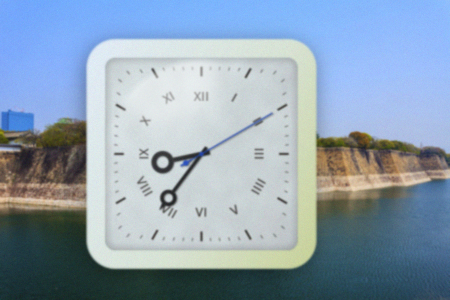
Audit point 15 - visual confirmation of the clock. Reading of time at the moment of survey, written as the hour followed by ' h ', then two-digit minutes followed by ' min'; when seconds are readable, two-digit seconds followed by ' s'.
8 h 36 min 10 s
